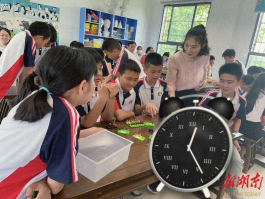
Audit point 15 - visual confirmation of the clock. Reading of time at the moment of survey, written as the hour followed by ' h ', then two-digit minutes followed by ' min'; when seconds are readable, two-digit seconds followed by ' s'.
12 h 24 min
